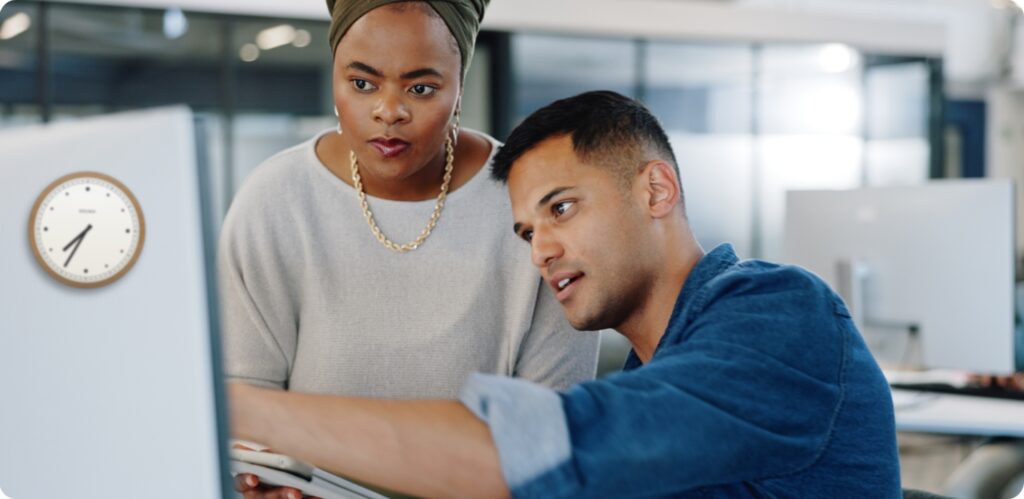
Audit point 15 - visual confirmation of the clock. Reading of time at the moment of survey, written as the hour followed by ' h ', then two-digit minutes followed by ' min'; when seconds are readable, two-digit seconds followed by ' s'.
7 h 35 min
